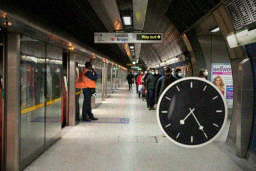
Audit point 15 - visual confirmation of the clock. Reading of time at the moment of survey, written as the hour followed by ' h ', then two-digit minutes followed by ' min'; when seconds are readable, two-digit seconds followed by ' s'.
7 h 25 min
